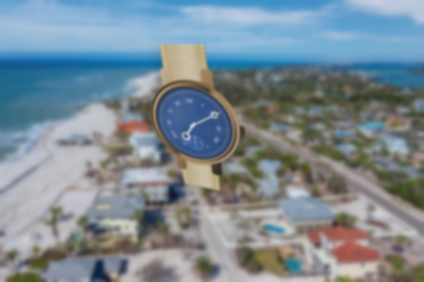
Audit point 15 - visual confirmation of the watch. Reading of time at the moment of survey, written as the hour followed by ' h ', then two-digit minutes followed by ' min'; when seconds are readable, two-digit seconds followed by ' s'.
7 h 10 min
